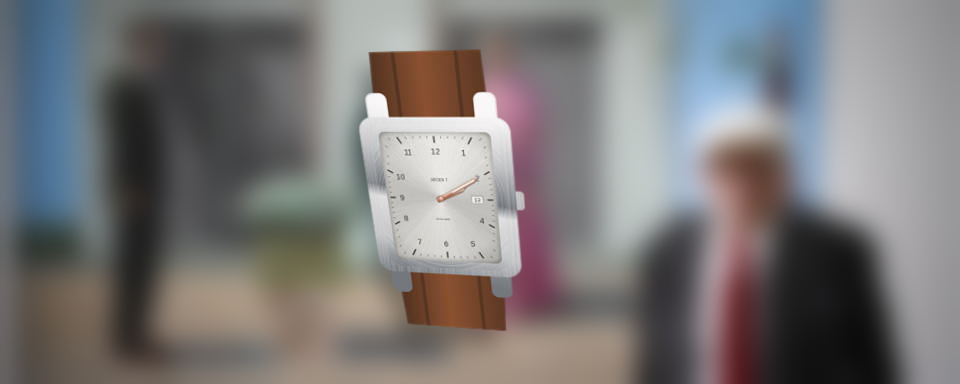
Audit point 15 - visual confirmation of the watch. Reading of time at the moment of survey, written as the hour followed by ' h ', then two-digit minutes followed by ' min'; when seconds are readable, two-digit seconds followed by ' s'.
2 h 10 min
